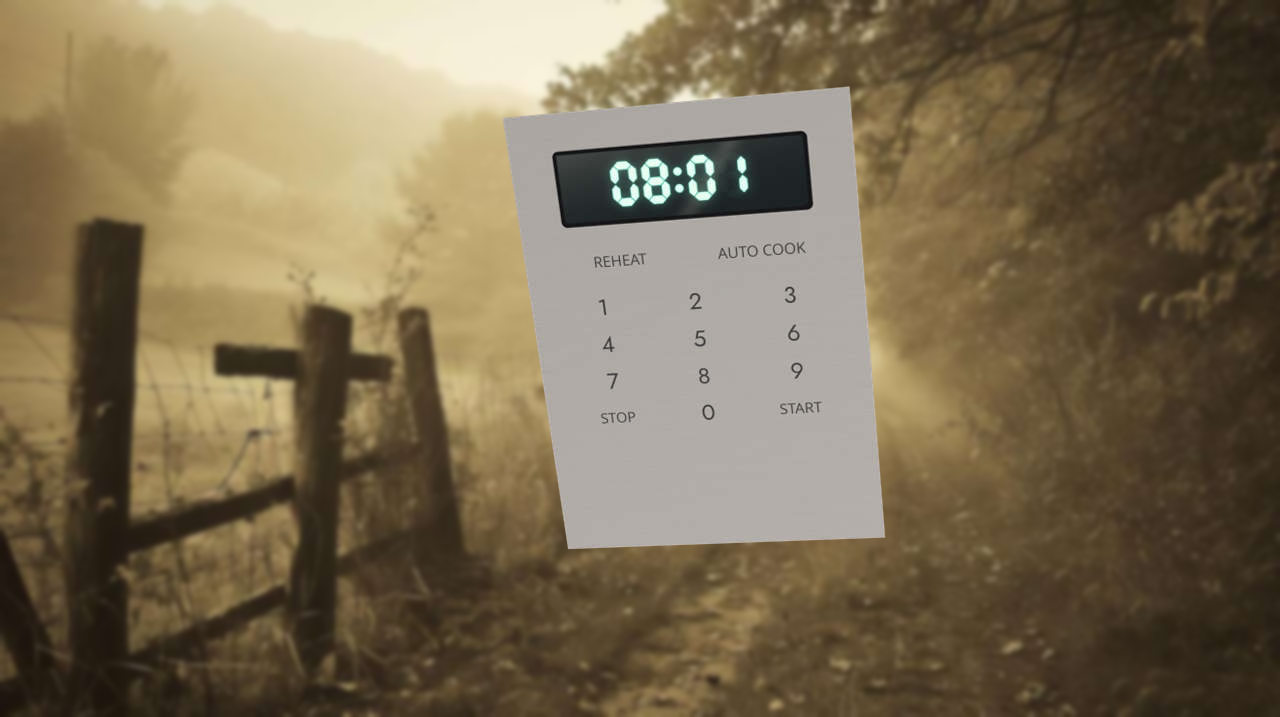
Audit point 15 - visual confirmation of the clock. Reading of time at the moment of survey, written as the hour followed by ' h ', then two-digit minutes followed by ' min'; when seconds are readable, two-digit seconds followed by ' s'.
8 h 01 min
